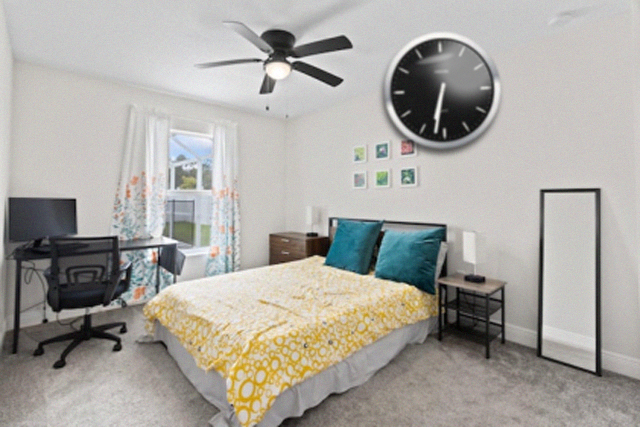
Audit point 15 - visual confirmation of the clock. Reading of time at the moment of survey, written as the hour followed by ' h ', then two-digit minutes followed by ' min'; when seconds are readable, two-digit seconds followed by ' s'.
6 h 32 min
